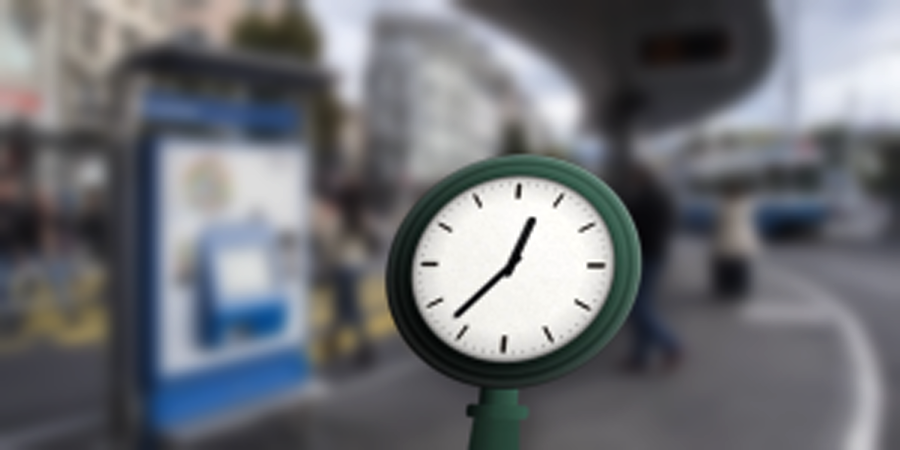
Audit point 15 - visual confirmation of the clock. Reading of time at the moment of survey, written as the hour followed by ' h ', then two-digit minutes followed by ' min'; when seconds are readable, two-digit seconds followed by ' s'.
12 h 37 min
